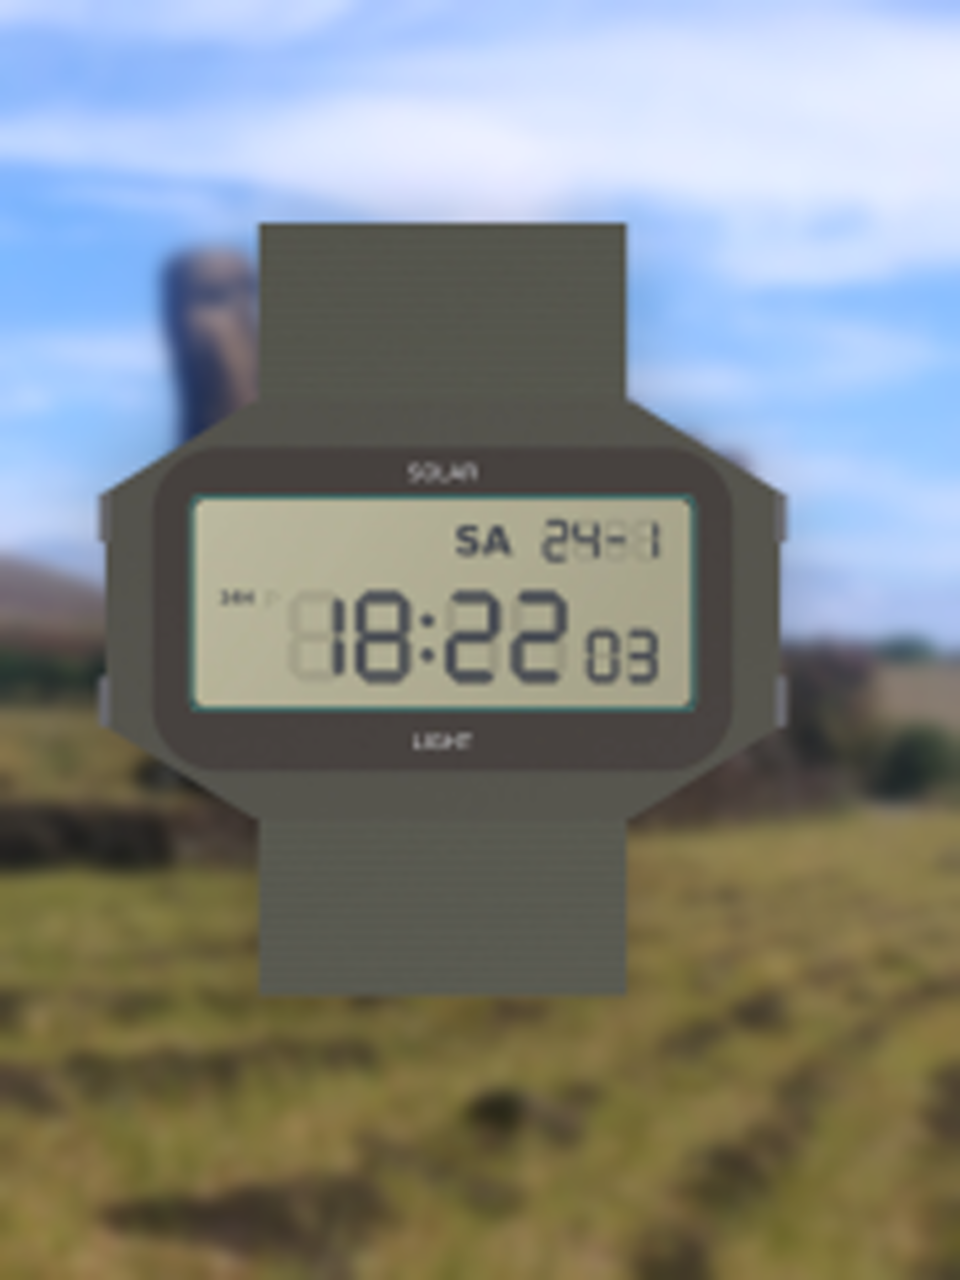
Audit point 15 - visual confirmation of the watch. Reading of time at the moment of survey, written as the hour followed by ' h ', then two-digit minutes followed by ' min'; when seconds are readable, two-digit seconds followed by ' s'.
18 h 22 min 03 s
